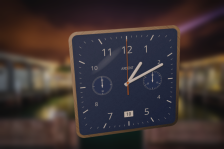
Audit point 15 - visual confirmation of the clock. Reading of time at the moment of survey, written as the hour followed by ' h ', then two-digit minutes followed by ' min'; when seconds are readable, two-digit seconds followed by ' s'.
1 h 11 min
